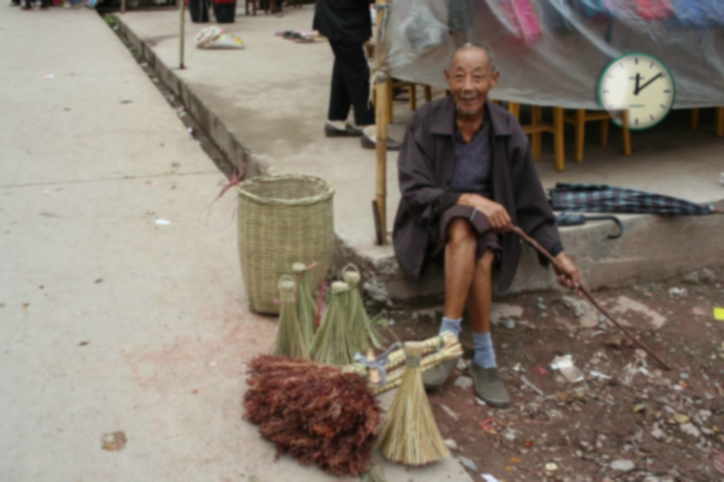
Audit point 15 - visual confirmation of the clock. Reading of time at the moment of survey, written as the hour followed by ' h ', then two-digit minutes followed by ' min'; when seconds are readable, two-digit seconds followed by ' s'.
12 h 09 min
